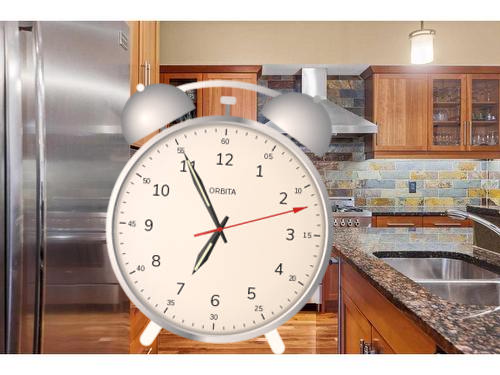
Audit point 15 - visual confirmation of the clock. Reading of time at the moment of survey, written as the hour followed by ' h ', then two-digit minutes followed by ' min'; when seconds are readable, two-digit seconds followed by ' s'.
6 h 55 min 12 s
